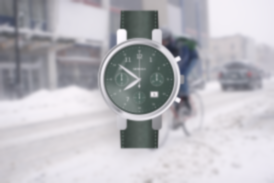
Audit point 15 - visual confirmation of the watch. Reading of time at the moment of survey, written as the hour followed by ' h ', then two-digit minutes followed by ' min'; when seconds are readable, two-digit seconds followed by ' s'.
7 h 51 min
